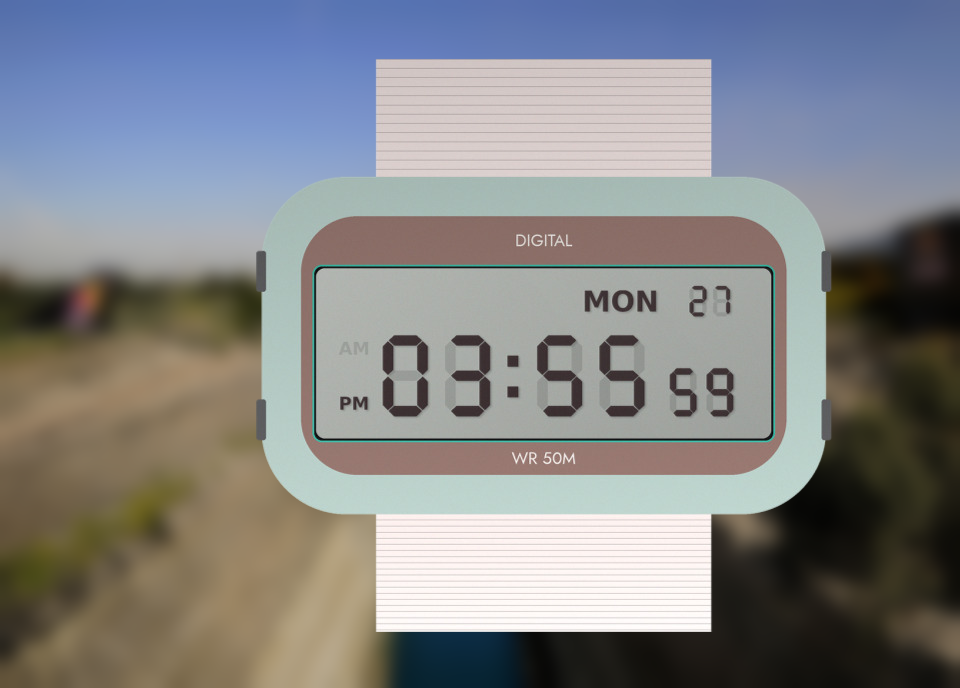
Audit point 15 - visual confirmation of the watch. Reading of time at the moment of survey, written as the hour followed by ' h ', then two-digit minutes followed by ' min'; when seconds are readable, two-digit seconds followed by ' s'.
3 h 55 min 59 s
